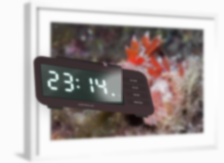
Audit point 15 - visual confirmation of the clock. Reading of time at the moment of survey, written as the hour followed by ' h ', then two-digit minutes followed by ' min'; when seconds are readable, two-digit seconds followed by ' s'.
23 h 14 min
